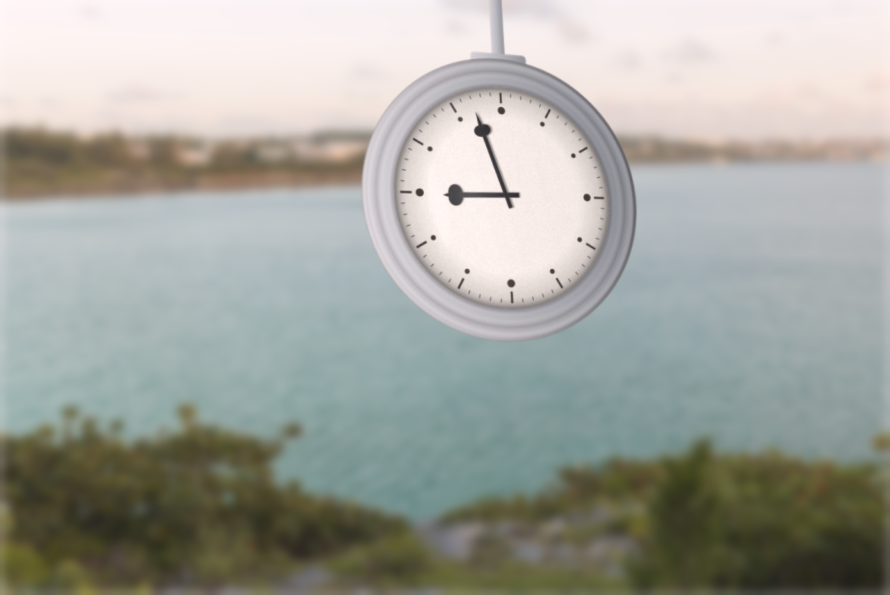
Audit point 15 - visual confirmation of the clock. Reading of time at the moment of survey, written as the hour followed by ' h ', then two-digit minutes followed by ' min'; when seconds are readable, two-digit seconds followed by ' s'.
8 h 57 min
